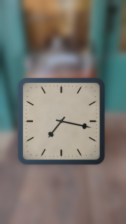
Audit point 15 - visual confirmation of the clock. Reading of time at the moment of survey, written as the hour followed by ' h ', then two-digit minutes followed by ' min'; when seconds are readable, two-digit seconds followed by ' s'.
7 h 17 min
